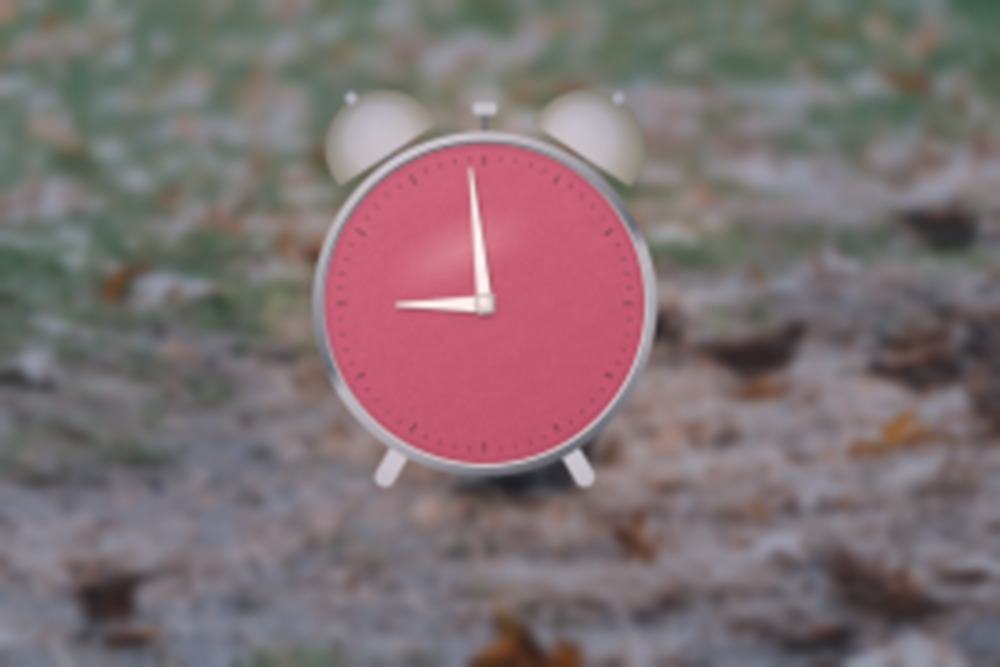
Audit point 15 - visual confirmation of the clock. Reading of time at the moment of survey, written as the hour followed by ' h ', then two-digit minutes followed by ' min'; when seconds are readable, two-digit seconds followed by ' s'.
8 h 59 min
